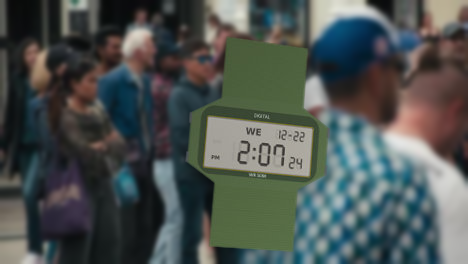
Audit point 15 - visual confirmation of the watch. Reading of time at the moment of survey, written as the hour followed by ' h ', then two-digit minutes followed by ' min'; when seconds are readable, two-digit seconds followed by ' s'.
2 h 07 min 24 s
